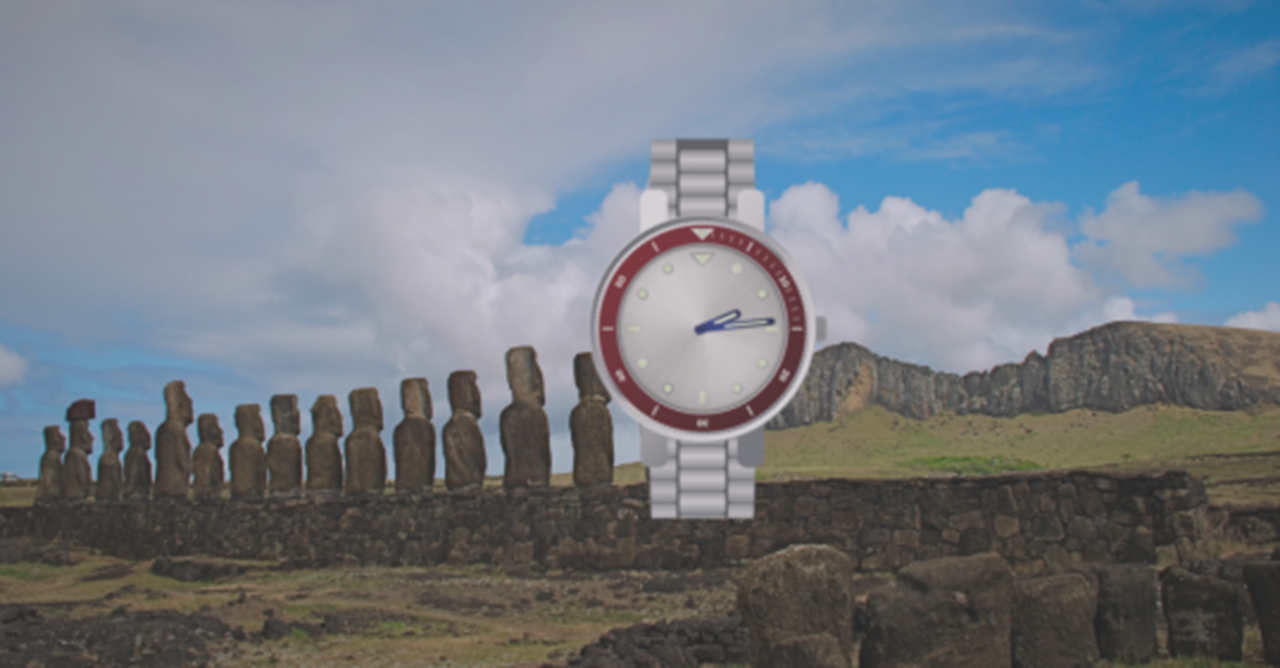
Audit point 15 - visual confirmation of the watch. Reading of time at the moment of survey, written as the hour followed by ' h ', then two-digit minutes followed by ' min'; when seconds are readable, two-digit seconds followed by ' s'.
2 h 14 min
